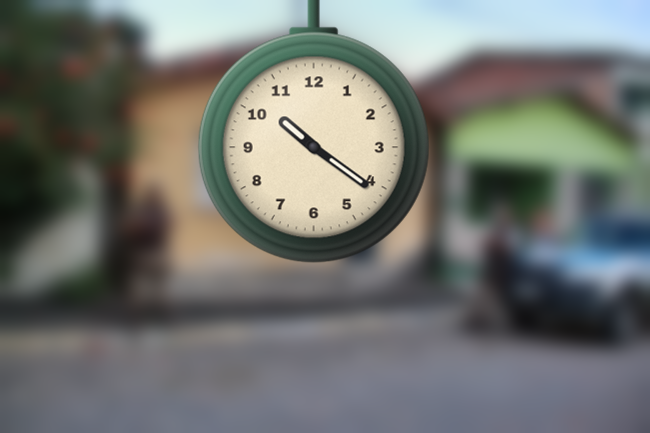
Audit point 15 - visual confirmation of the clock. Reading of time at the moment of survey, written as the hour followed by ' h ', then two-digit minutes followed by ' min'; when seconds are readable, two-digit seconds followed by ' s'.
10 h 21 min
